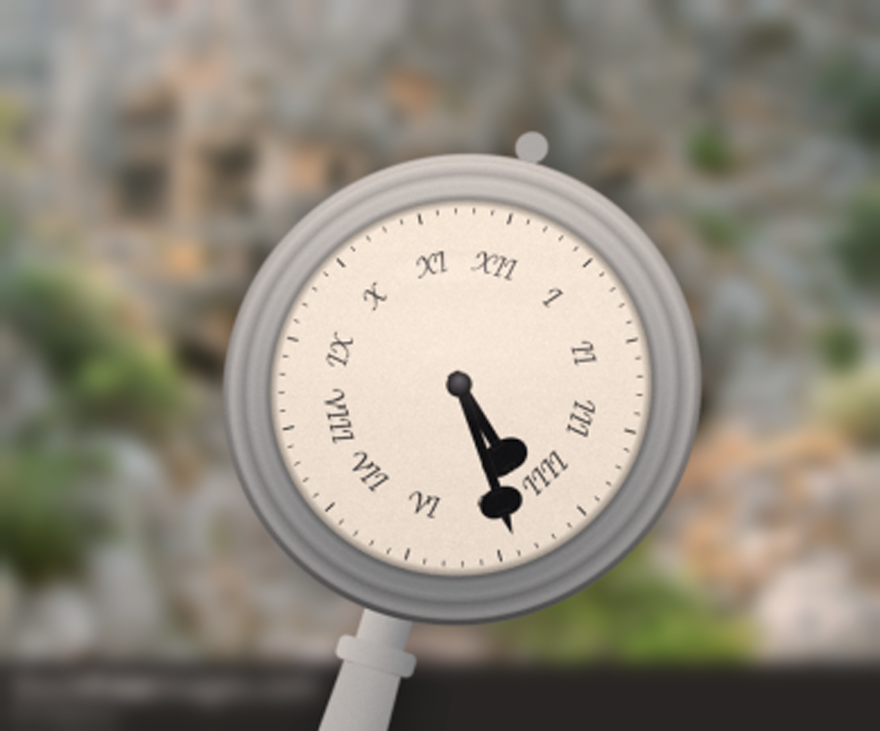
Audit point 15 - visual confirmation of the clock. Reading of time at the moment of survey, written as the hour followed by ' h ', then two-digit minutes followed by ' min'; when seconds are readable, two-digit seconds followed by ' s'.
4 h 24 min
